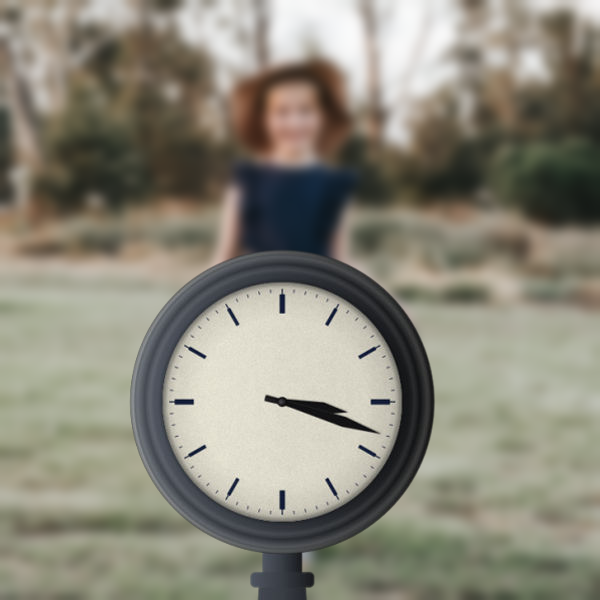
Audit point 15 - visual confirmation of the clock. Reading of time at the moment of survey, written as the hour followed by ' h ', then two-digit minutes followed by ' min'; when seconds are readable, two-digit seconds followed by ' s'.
3 h 18 min
